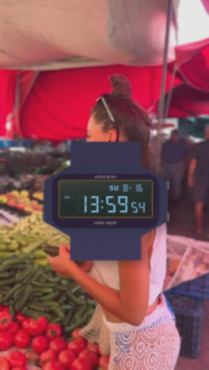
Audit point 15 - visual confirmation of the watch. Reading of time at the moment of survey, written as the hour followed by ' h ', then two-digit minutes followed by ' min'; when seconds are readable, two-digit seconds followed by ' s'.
13 h 59 min 54 s
